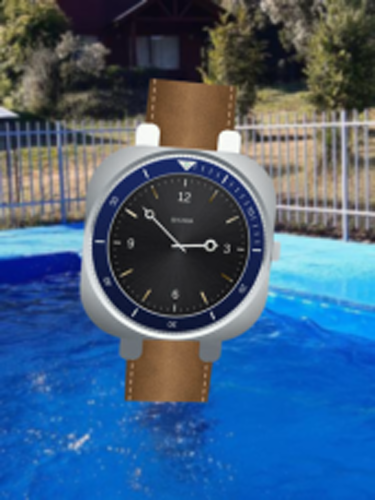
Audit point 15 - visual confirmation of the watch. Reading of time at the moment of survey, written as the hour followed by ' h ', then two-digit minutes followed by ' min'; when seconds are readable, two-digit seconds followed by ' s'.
2 h 52 min
